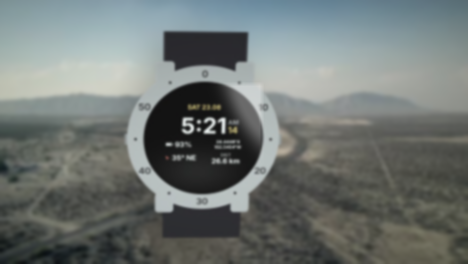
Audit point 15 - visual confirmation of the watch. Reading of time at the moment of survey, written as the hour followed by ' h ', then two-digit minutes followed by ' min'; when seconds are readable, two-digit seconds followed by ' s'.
5 h 21 min
